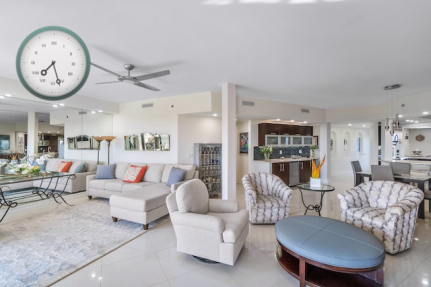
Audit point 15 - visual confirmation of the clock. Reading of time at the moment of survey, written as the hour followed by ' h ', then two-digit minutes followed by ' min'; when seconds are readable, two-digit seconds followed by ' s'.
7 h 27 min
